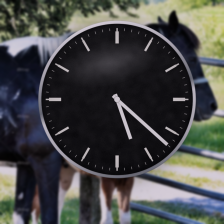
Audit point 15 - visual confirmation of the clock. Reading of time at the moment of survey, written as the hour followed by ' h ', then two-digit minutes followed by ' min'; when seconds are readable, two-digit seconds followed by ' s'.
5 h 22 min
